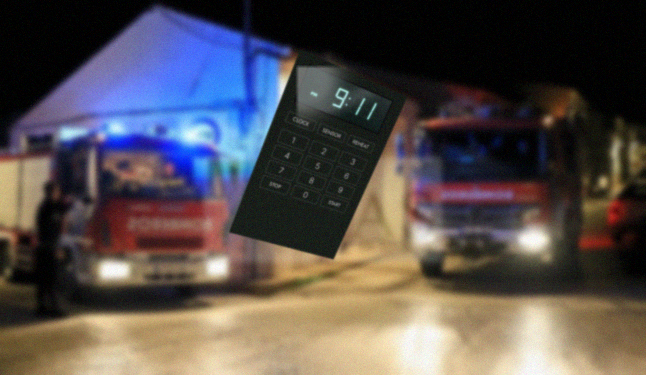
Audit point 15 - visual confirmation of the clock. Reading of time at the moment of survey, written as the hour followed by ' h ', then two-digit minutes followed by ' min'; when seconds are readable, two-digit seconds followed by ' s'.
9 h 11 min
